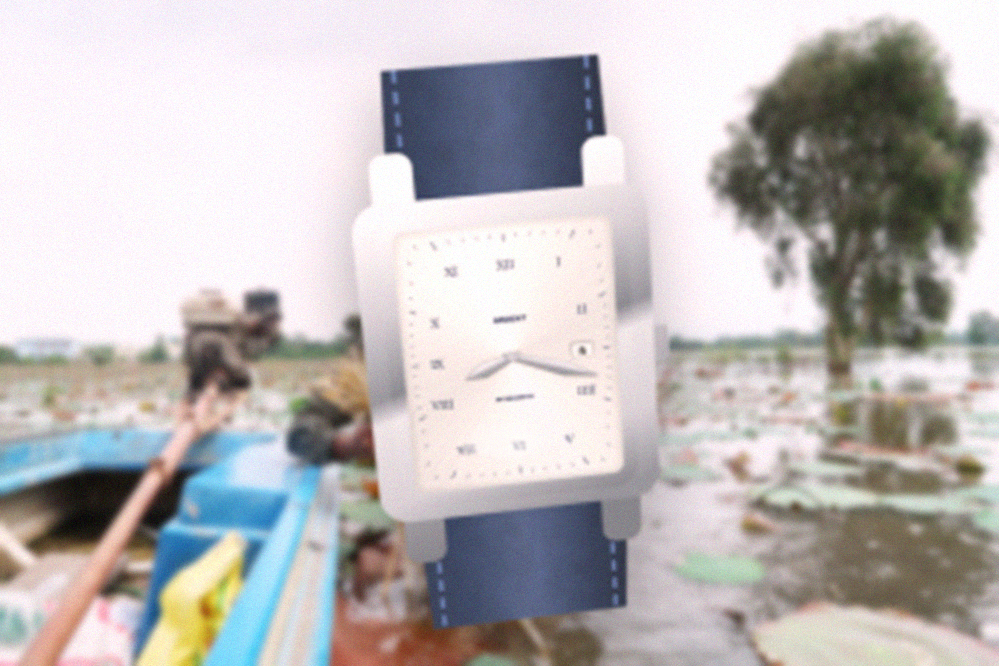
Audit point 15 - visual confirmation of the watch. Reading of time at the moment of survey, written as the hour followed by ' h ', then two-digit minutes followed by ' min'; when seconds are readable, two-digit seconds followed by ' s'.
8 h 18 min
